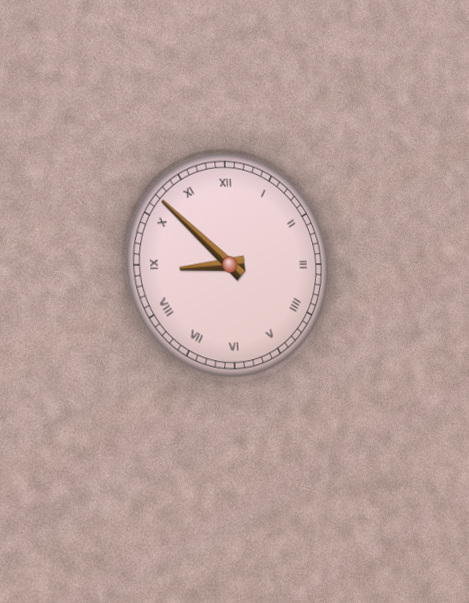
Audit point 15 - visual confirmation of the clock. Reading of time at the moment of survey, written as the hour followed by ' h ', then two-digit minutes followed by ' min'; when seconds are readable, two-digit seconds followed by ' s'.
8 h 52 min
